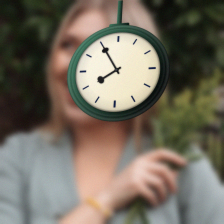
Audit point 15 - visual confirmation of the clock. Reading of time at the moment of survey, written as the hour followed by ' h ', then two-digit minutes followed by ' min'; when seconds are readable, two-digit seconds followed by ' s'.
7 h 55 min
